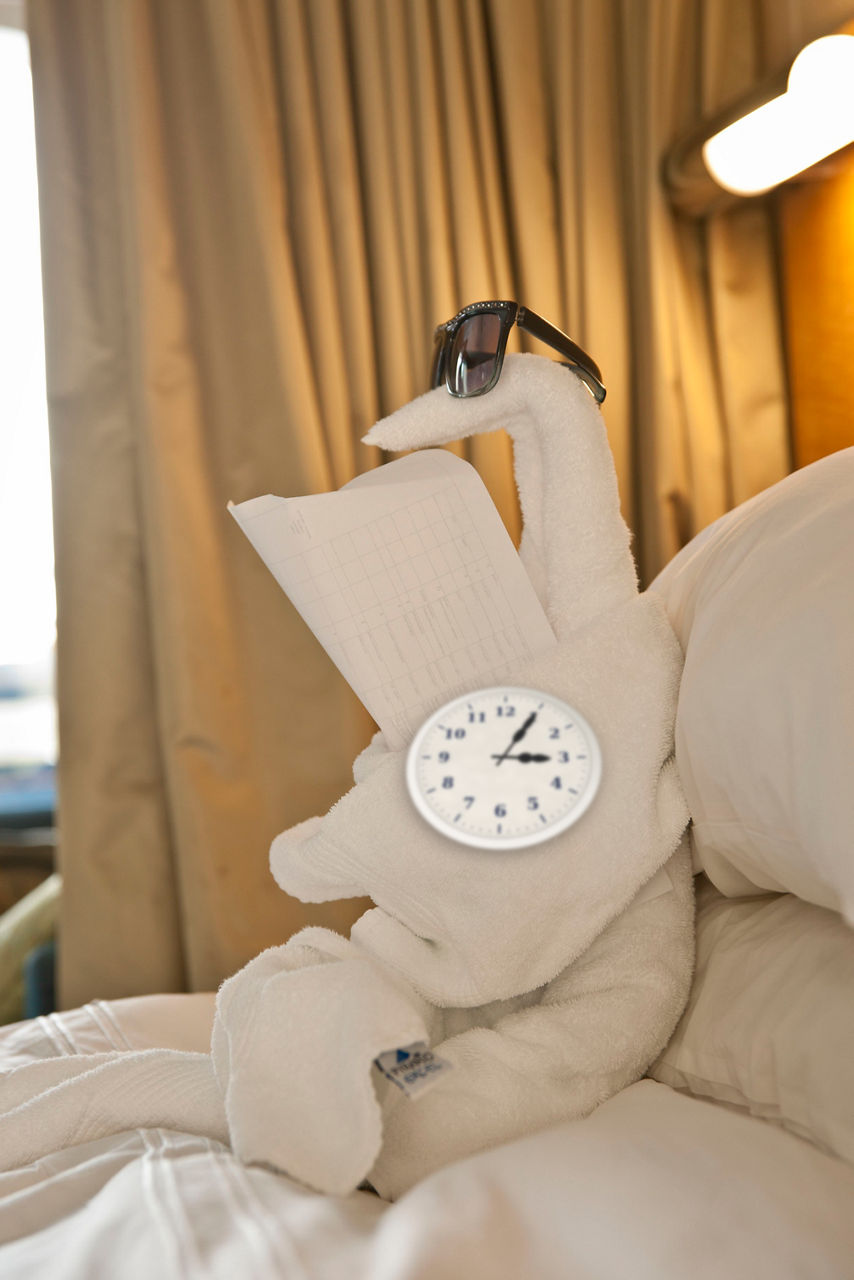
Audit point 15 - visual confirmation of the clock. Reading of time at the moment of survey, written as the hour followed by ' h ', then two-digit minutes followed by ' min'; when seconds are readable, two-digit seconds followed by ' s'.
3 h 05 min
